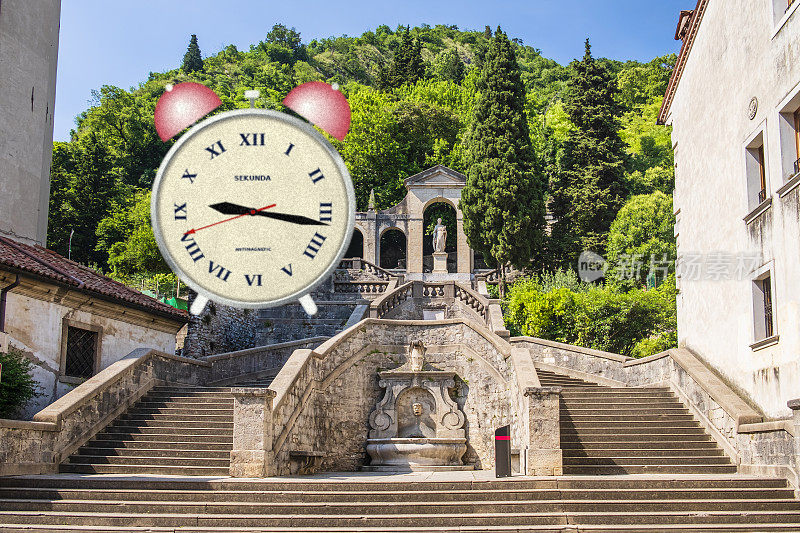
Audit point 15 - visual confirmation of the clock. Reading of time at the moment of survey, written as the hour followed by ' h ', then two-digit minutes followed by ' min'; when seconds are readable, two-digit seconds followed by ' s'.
9 h 16 min 42 s
